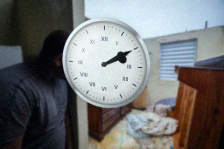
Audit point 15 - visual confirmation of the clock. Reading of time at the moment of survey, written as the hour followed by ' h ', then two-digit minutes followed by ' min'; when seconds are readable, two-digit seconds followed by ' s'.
2 h 10 min
